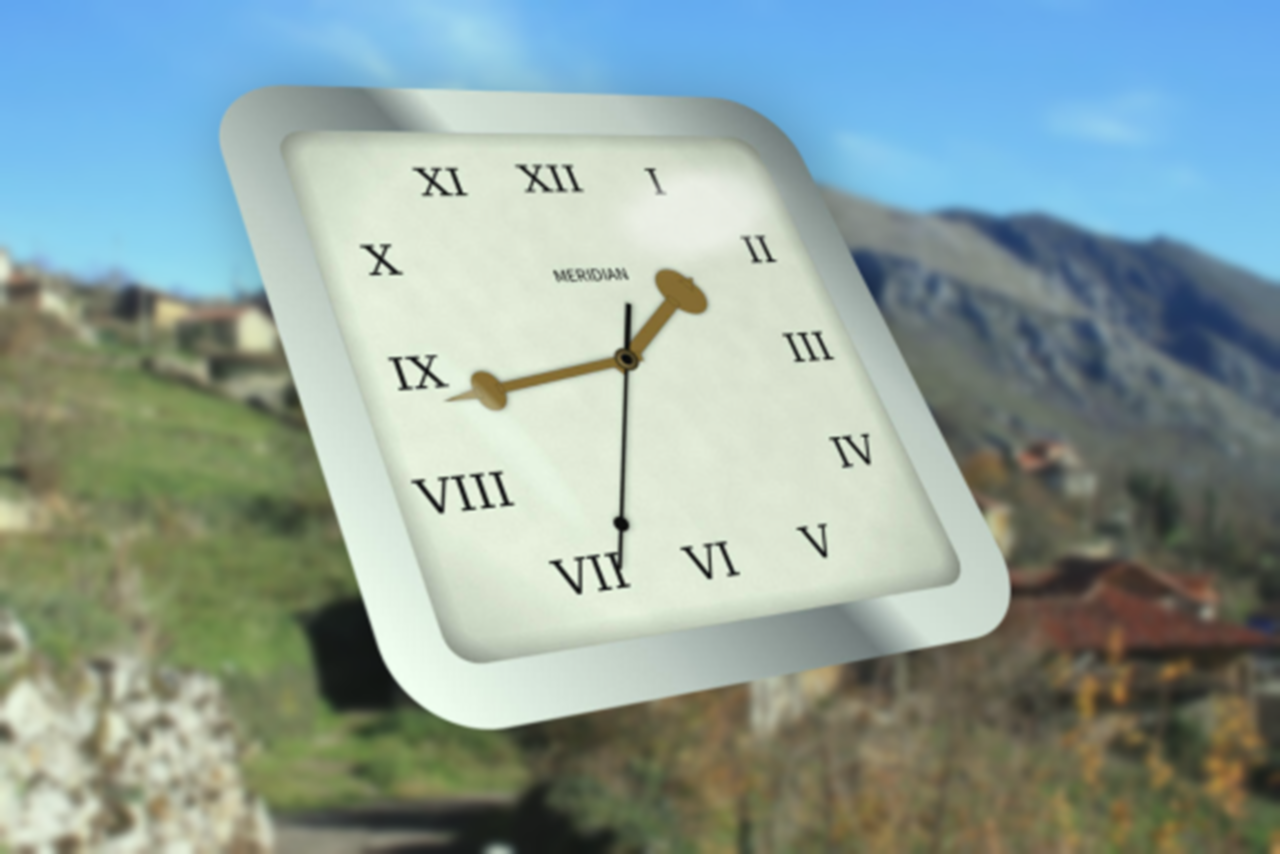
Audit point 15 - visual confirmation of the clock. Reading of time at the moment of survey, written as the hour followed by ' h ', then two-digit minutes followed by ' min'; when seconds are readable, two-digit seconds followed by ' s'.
1 h 43 min 34 s
